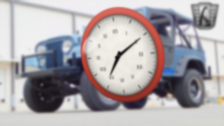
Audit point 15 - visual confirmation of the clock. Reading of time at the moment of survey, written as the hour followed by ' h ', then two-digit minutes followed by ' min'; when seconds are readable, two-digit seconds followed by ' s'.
7 h 10 min
